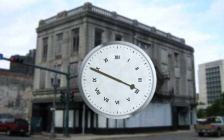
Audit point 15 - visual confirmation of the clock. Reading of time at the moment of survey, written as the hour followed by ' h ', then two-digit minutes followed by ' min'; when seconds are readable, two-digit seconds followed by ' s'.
3 h 49 min
